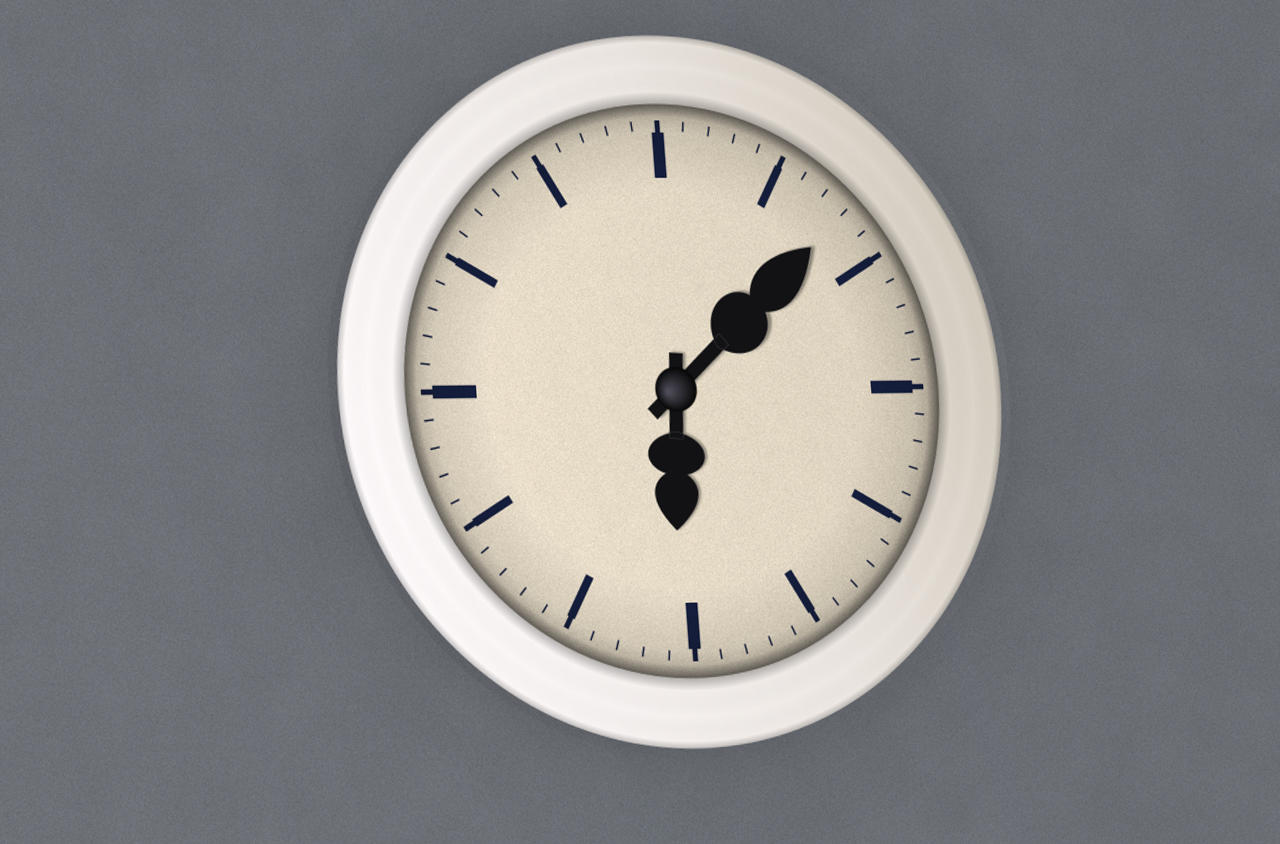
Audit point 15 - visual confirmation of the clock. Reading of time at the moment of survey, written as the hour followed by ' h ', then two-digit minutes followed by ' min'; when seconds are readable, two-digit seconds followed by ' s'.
6 h 08 min
